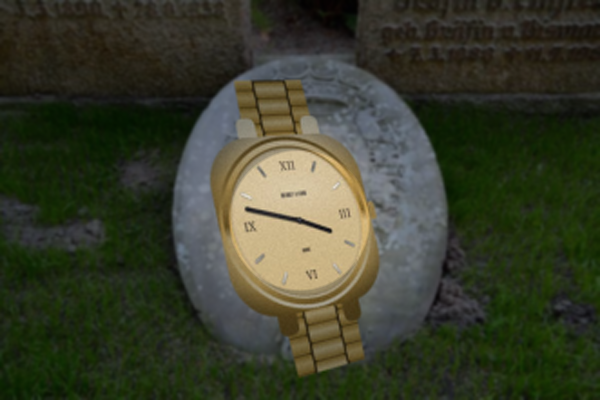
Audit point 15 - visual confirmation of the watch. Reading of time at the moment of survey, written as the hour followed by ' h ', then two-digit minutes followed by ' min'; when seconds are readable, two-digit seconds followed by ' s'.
3 h 48 min
